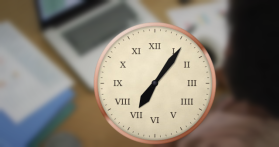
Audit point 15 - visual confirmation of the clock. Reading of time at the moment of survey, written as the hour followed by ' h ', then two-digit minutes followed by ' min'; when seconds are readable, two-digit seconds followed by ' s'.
7 h 06 min
